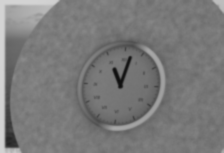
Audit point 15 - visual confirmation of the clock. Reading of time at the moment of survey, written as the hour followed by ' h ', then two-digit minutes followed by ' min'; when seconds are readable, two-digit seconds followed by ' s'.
11 h 02 min
